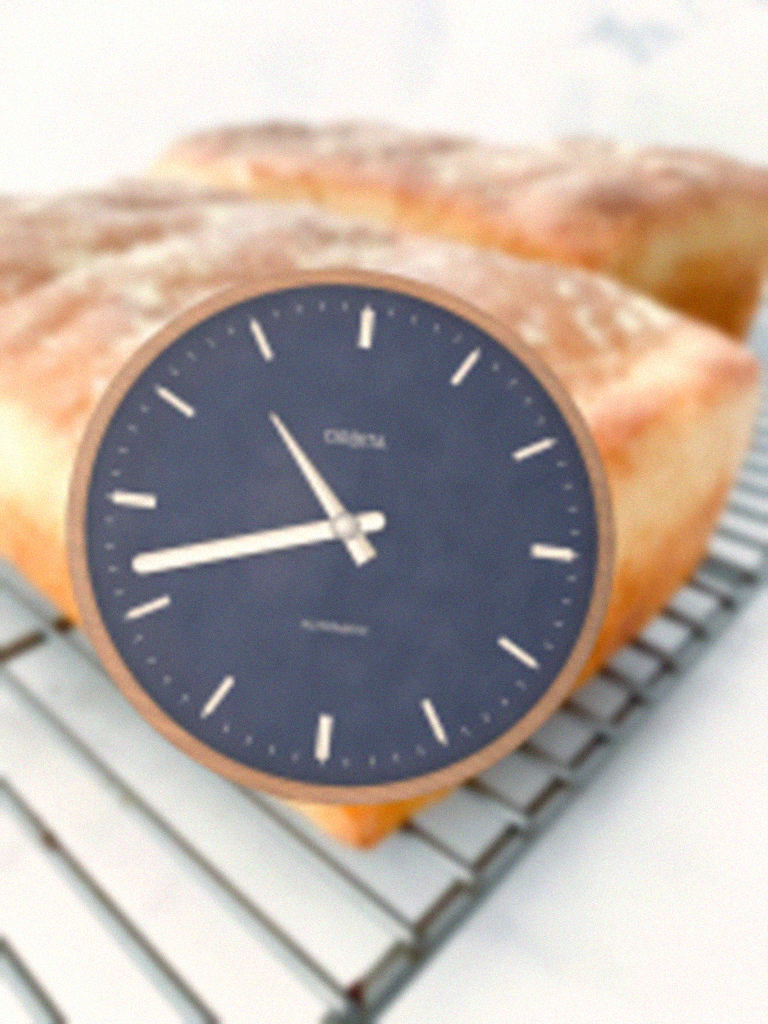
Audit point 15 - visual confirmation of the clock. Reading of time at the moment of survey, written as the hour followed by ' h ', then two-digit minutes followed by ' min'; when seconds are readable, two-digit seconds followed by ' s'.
10 h 42 min
